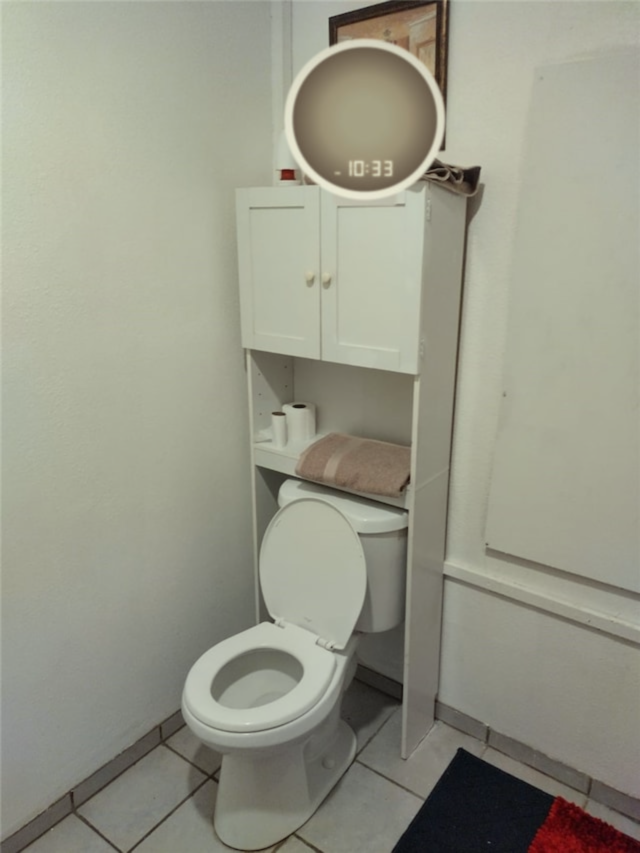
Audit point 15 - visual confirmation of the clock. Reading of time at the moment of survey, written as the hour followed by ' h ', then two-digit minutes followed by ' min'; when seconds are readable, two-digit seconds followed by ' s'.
10 h 33 min
